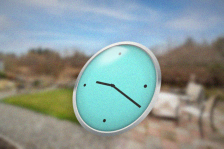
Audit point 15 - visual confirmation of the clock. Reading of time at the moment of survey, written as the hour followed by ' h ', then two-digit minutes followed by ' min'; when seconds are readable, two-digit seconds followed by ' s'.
9 h 20 min
